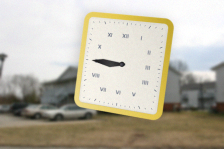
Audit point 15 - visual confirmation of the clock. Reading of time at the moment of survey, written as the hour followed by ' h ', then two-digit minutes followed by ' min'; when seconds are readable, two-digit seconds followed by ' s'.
8 h 45 min
